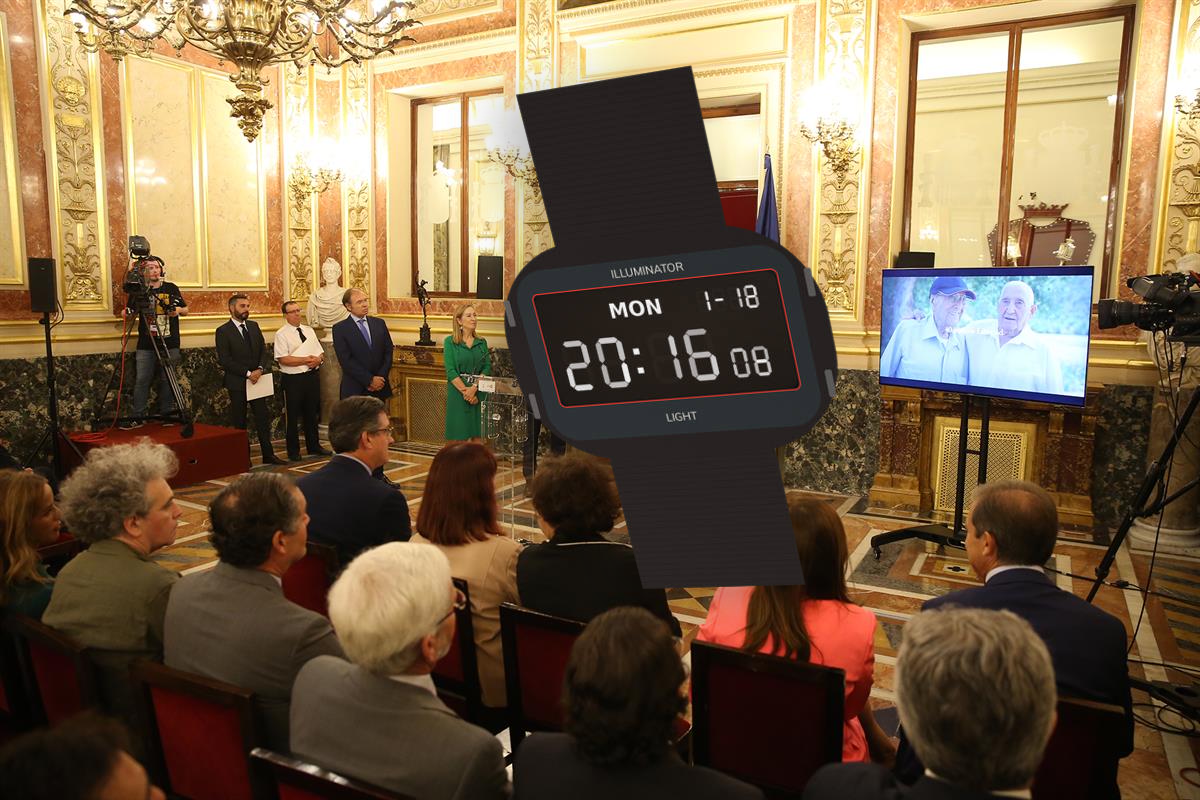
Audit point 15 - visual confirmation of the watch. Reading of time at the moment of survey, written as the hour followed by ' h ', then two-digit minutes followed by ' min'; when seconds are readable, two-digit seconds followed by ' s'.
20 h 16 min 08 s
